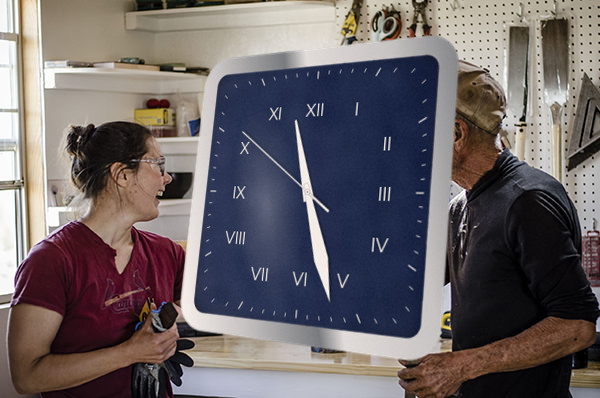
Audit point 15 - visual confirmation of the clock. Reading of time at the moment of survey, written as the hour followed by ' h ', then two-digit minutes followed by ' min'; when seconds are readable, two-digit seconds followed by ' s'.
11 h 26 min 51 s
